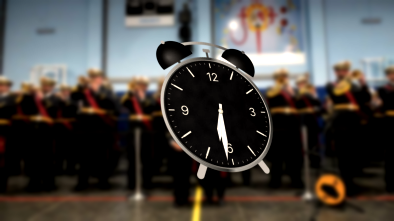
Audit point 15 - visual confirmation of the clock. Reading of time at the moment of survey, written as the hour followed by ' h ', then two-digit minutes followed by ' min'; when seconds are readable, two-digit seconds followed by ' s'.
6 h 31 min
